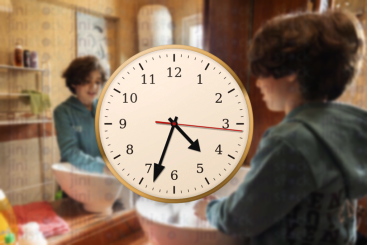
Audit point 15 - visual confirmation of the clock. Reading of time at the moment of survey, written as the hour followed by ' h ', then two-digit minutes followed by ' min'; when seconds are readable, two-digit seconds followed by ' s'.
4 h 33 min 16 s
